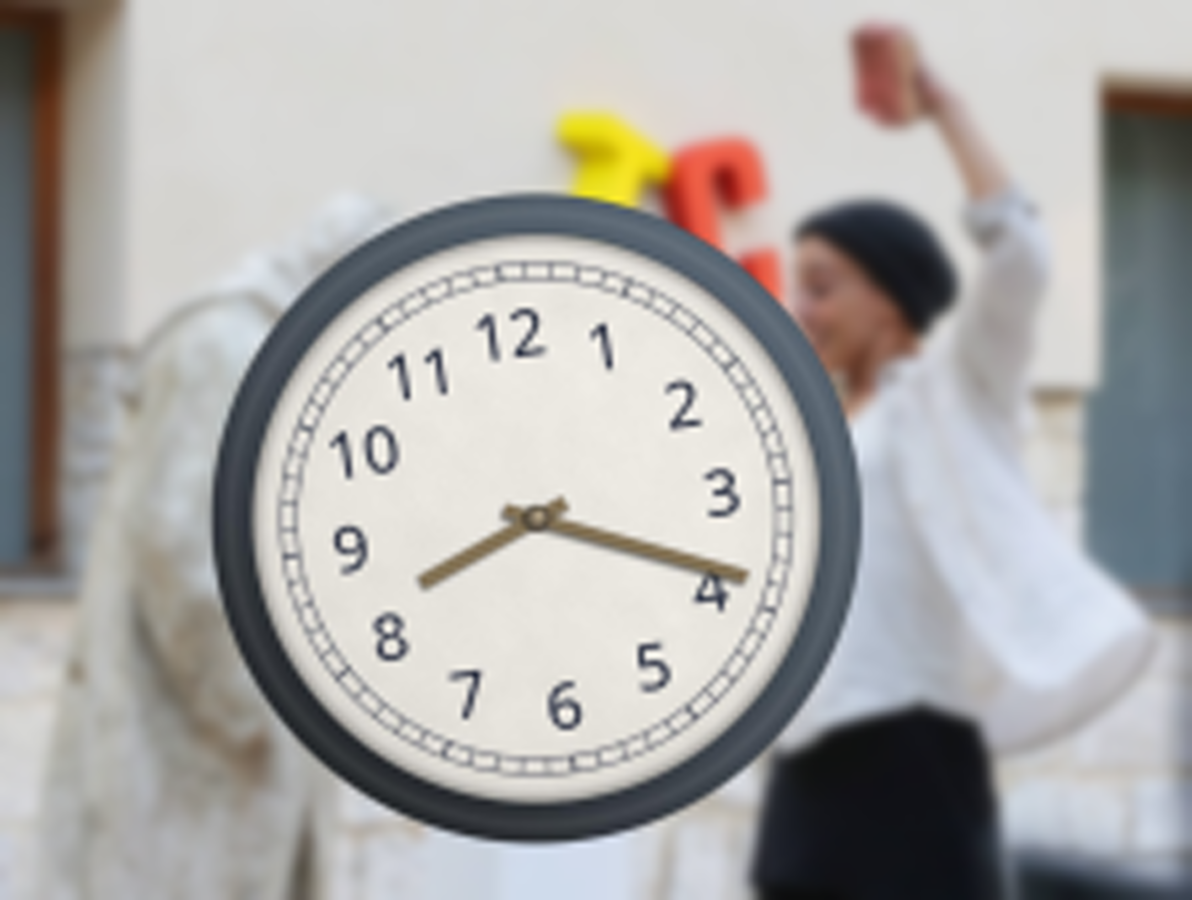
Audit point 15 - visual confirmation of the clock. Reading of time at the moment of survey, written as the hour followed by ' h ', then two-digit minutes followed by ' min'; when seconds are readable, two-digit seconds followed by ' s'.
8 h 19 min
